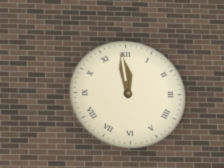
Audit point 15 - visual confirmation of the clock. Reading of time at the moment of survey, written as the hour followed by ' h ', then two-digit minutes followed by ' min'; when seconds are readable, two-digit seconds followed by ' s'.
11 h 59 min
